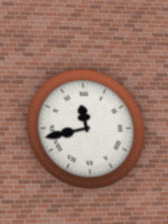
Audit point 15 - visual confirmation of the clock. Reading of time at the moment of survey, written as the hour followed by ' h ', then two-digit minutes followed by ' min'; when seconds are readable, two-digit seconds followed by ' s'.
11 h 43 min
